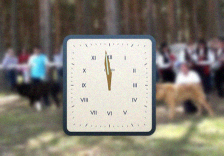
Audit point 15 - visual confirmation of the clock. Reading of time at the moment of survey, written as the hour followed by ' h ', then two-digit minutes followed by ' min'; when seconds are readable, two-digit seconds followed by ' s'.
11 h 59 min
